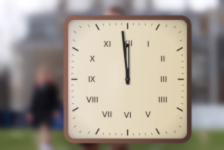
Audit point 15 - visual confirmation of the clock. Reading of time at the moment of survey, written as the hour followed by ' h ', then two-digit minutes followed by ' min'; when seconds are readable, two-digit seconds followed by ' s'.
11 h 59 min
